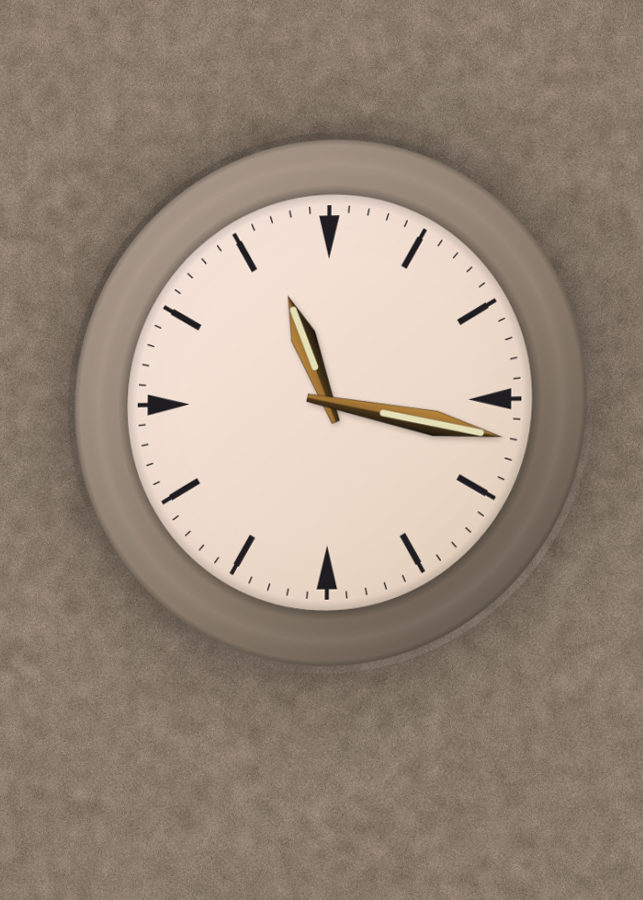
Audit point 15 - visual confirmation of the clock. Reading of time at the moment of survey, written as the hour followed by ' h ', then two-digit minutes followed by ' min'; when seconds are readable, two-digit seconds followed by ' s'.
11 h 17 min
